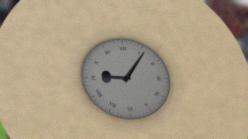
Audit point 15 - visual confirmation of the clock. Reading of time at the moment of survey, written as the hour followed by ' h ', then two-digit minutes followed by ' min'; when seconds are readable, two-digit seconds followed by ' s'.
9 h 06 min
